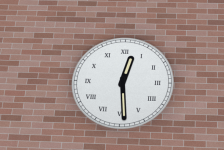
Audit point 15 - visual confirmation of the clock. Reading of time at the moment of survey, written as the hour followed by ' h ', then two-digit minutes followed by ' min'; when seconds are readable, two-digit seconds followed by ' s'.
12 h 29 min
